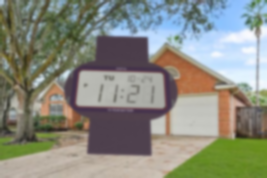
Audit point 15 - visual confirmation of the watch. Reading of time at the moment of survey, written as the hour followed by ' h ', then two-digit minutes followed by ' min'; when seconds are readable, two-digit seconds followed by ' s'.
11 h 21 min
